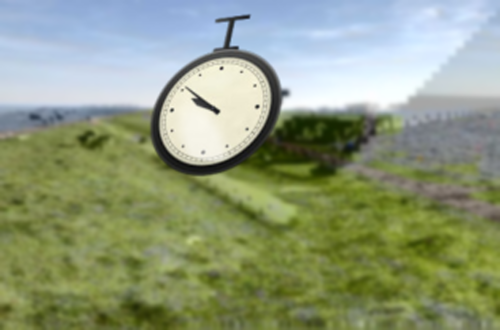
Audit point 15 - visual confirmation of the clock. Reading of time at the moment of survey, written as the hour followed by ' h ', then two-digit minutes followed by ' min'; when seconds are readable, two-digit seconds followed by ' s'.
9 h 51 min
